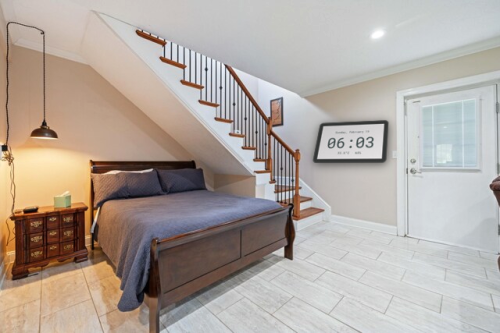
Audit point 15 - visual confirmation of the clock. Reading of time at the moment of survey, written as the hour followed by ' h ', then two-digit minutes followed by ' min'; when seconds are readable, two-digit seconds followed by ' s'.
6 h 03 min
